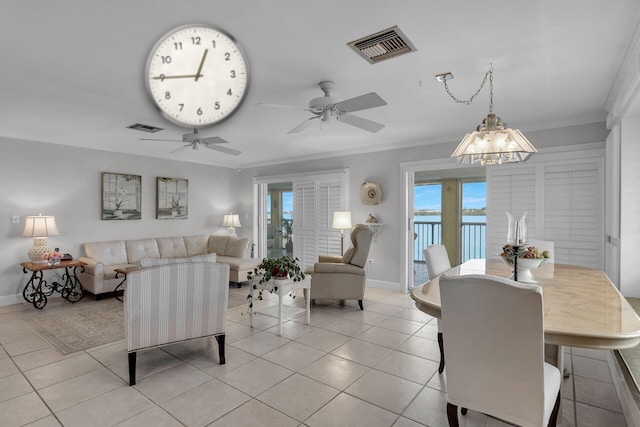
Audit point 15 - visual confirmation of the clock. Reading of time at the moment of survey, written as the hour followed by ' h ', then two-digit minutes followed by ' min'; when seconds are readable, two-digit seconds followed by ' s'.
12 h 45 min
